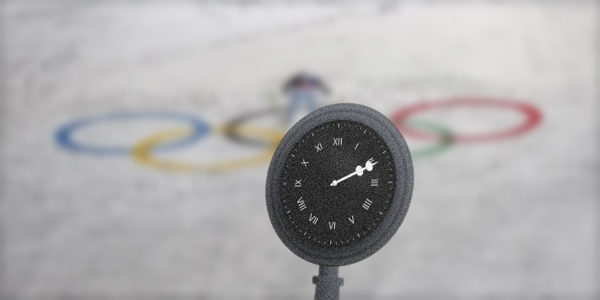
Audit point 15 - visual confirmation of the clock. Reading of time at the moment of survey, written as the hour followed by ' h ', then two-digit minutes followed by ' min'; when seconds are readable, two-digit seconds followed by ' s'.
2 h 11 min
